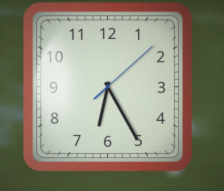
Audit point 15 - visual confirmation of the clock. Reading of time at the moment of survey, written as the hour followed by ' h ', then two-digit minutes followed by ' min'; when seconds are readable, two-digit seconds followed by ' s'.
6 h 25 min 08 s
